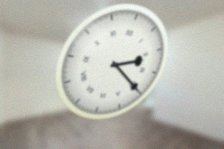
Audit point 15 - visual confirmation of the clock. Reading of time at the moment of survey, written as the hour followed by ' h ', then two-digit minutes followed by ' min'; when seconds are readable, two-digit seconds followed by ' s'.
2 h 20 min
